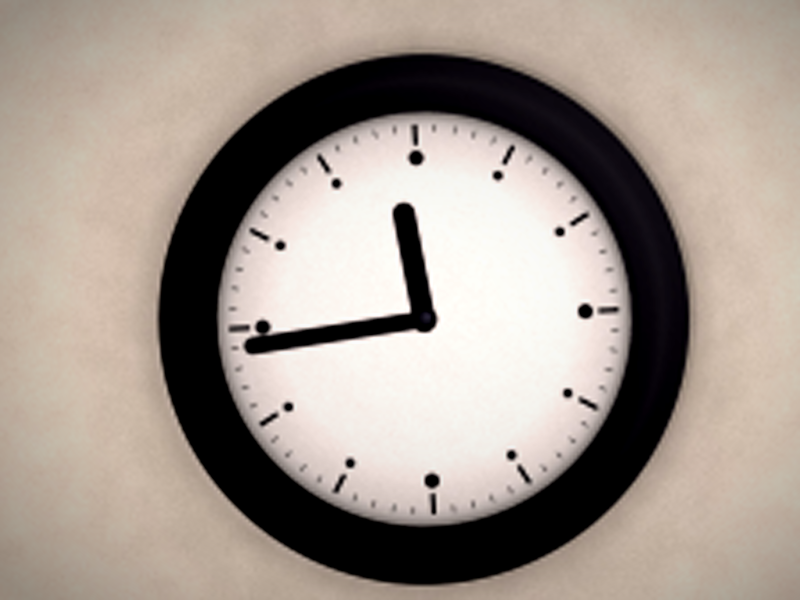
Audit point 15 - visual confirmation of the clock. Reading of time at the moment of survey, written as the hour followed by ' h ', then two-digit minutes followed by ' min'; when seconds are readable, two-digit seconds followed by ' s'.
11 h 44 min
